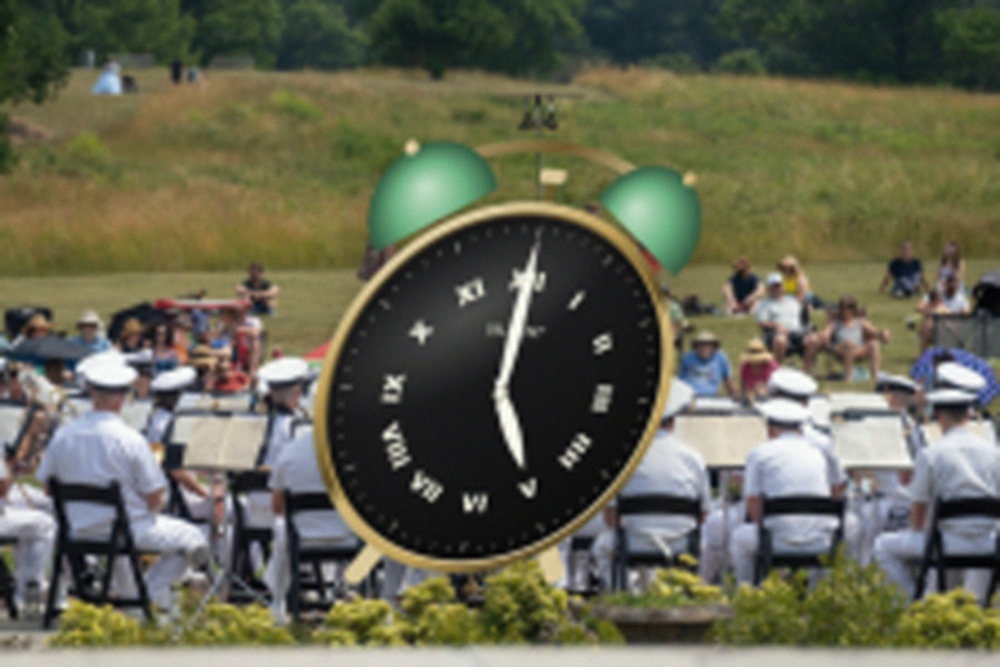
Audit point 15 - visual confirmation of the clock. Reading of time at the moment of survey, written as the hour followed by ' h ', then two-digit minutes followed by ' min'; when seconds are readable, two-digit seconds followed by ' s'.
5 h 00 min
